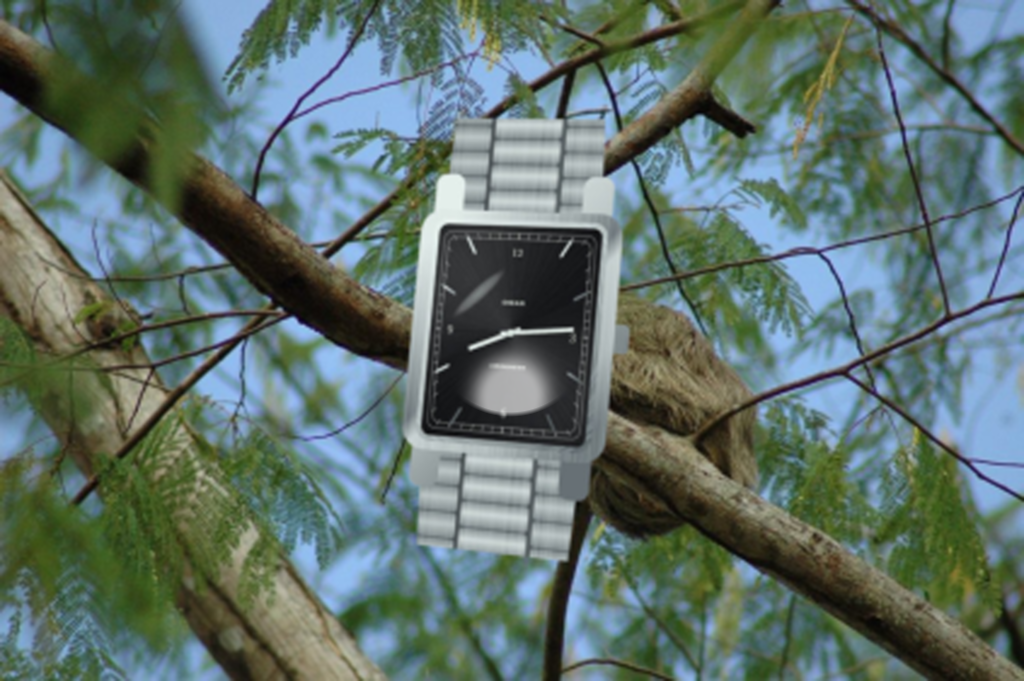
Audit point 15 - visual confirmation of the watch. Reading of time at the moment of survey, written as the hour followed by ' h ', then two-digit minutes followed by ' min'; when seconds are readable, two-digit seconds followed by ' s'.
8 h 14 min
